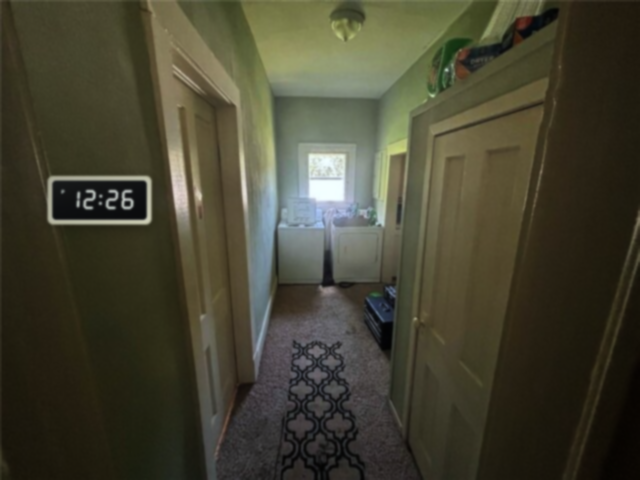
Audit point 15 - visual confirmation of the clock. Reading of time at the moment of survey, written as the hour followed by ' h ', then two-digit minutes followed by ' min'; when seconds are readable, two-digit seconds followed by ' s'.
12 h 26 min
